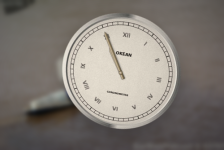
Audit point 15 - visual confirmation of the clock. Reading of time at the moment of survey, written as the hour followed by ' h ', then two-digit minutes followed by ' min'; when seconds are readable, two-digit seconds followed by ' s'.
10 h 55 min
